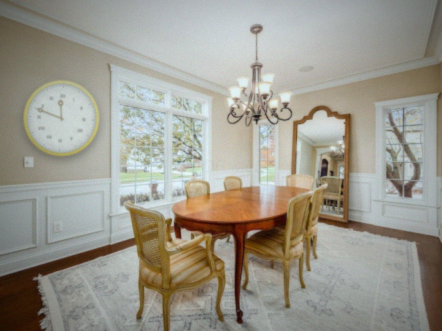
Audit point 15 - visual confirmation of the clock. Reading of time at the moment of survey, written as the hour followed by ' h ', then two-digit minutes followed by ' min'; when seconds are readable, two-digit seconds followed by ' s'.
11 h 48 min
